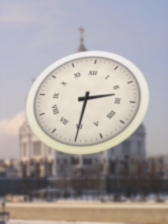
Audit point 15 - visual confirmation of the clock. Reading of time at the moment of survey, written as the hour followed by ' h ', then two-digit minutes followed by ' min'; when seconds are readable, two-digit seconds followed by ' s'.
2 h 30 min
